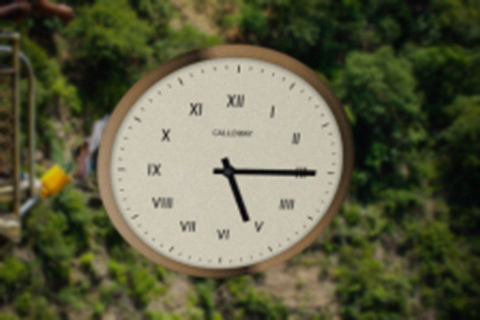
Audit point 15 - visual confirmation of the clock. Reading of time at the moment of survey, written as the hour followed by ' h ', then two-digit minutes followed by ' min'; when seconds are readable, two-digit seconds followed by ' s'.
5 h 15 min
